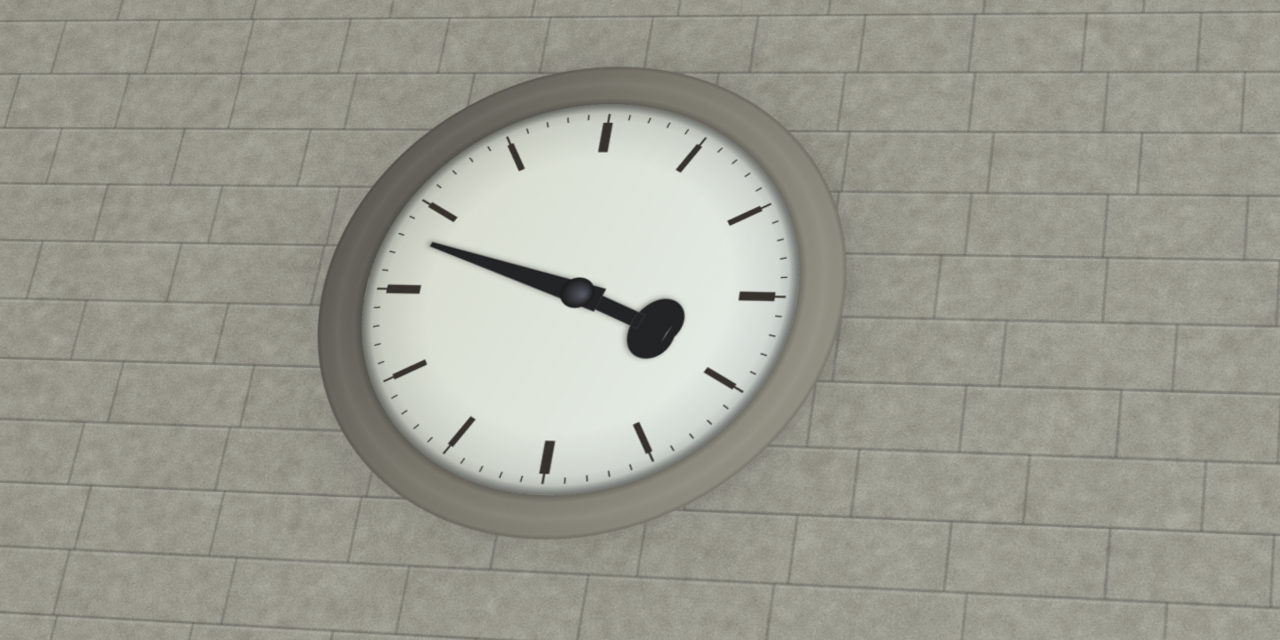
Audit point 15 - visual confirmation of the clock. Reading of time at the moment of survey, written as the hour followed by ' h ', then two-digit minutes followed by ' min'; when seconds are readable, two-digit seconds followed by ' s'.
3 h 48 min
